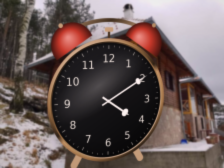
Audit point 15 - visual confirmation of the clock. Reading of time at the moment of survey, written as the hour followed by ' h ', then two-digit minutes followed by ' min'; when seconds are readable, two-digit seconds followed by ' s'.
4 h 10 min
